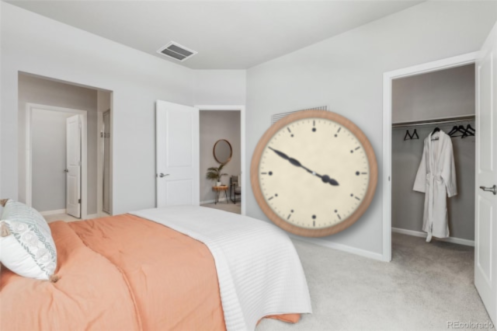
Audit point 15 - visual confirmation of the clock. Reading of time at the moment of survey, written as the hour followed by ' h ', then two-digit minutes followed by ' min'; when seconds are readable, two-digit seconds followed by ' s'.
3 h 50 min
